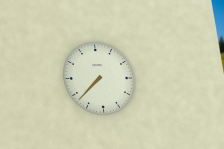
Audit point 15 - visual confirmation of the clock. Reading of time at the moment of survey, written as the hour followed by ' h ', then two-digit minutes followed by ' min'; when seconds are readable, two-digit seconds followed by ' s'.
7 h 38 min
